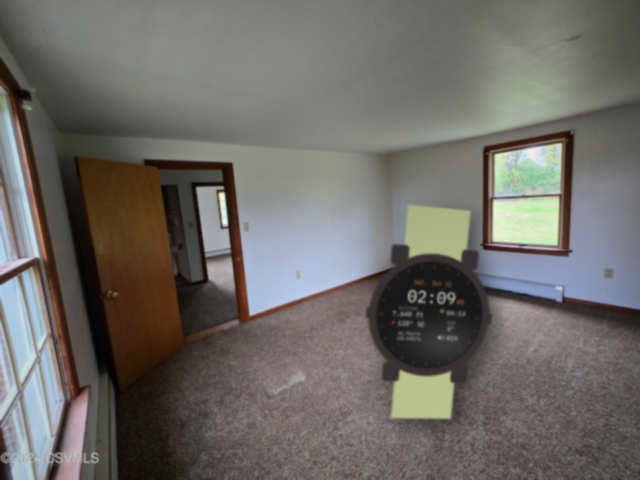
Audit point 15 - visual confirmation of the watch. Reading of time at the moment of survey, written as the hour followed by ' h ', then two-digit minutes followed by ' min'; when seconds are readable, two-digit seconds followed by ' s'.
2 h 09 min
